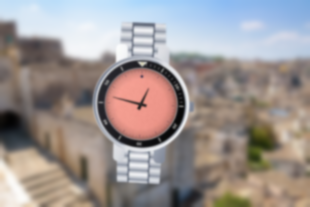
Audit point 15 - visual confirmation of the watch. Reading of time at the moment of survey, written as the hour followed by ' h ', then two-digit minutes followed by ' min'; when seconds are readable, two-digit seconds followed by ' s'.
12 h 47 min
